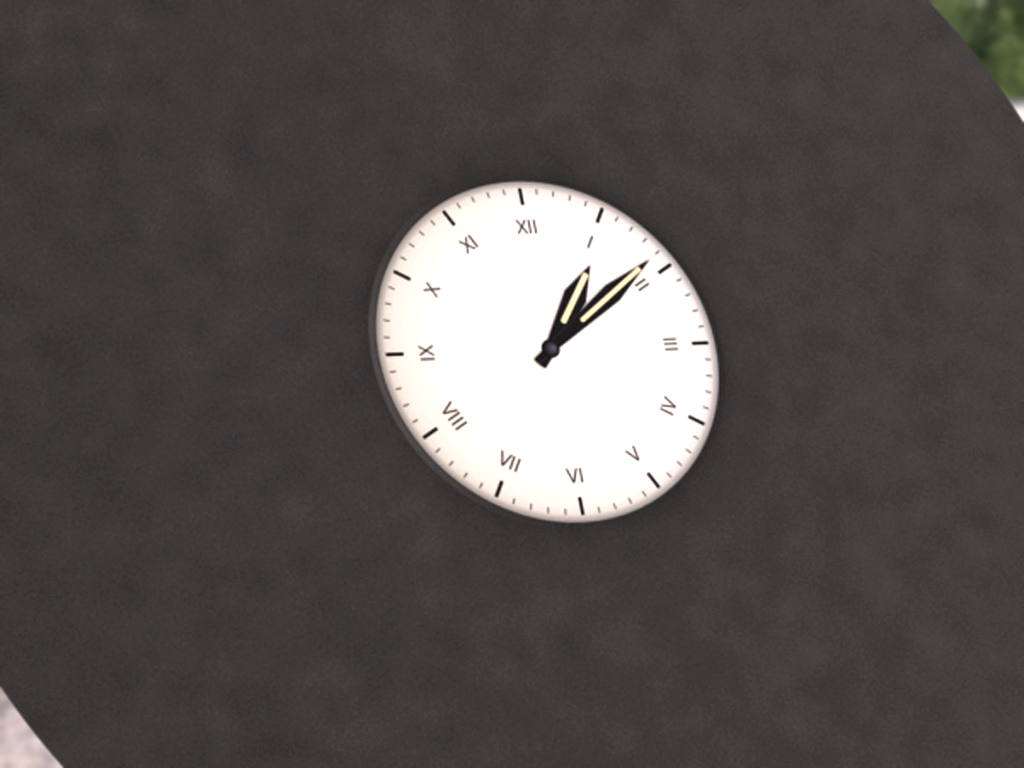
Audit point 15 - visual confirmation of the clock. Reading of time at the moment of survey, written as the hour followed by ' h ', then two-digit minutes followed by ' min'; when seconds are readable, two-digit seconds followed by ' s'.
1 h 09 min
